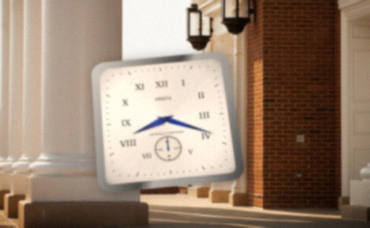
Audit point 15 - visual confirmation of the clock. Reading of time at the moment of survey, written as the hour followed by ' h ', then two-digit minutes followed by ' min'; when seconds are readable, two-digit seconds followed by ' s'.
8 h 19 min
